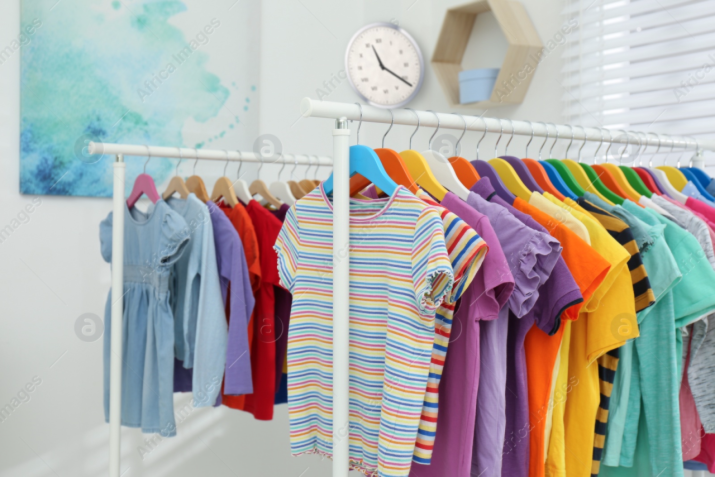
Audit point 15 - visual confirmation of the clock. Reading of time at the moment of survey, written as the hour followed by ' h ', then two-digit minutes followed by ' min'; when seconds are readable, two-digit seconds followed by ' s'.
11 h 21 min
